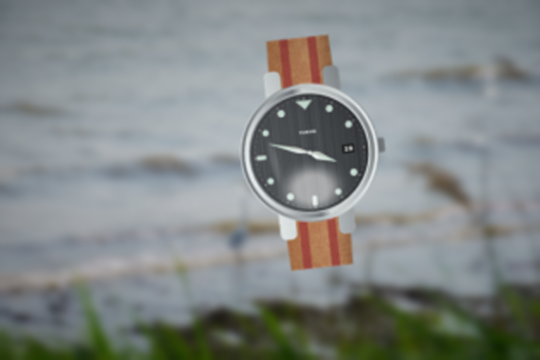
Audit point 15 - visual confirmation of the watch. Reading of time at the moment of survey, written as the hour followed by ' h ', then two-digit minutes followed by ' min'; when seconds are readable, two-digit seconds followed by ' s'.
3 h 48 min
